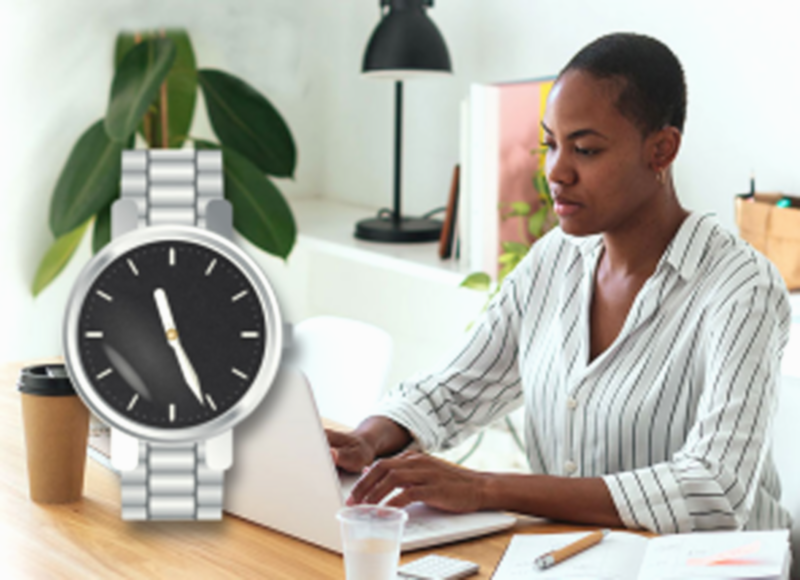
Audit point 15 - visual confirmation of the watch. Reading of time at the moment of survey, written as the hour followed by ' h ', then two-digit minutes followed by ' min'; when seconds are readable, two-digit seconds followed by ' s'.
11 h 26 min
